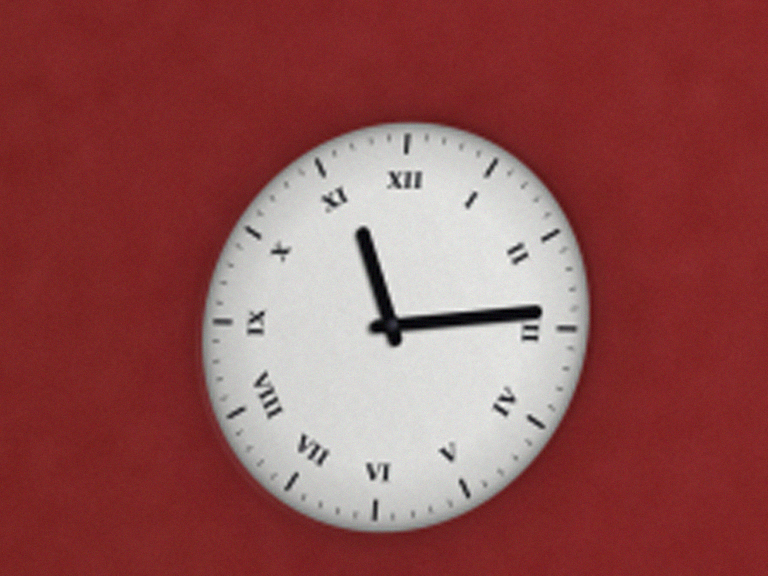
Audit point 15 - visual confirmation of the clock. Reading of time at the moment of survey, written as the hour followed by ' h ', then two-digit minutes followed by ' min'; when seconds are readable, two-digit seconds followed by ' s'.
11 h 14 min
